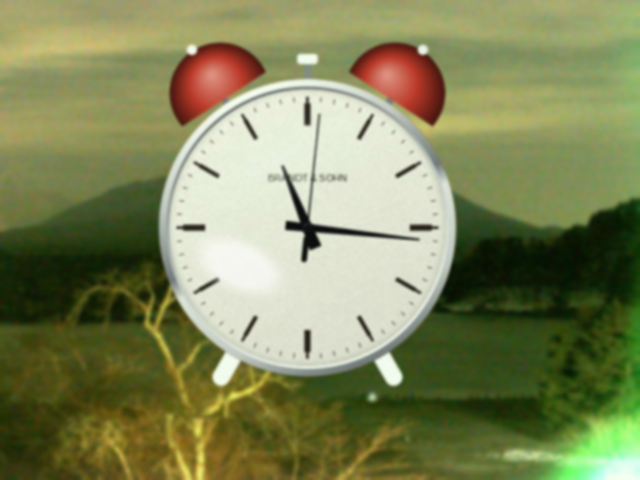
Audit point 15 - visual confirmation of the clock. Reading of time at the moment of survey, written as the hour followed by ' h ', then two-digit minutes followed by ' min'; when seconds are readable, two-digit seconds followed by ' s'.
11 h 16 min 01 s
